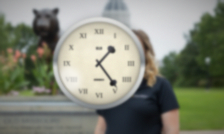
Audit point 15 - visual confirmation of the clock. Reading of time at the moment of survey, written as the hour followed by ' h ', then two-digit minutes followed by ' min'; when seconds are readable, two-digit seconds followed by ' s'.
1 h 24 min
